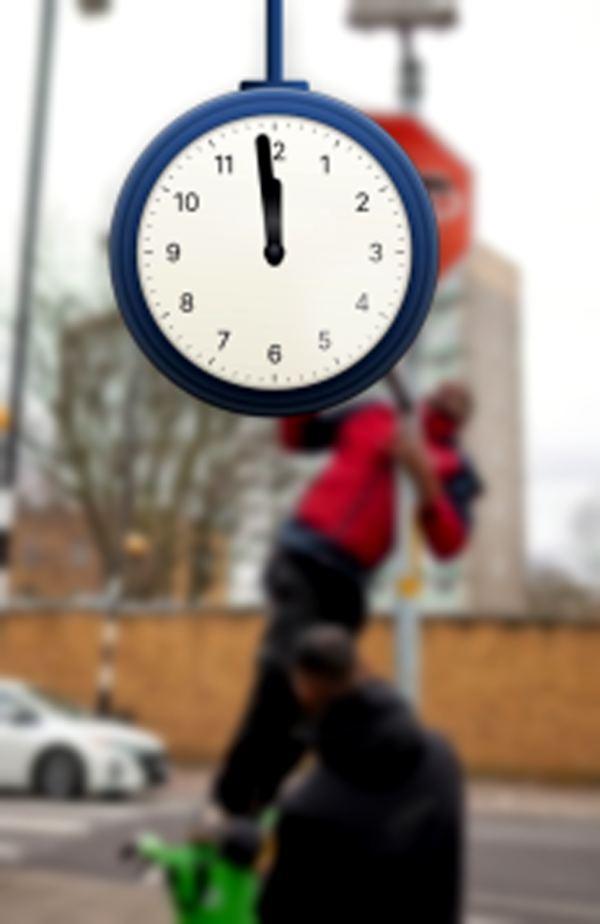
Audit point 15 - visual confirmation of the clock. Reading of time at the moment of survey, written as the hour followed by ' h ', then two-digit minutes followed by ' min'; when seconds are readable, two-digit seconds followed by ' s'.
11 h 59 min
